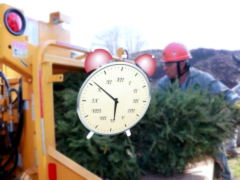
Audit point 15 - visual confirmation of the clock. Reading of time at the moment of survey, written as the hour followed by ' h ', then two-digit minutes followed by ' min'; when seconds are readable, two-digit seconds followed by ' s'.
5 h 51 min
